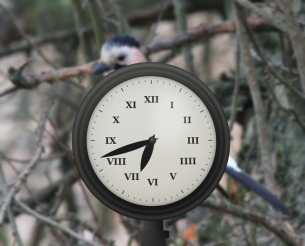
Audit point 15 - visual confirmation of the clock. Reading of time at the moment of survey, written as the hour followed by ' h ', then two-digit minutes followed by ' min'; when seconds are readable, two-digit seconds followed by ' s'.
6 h 42 min
